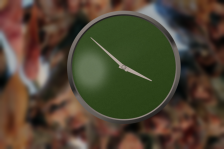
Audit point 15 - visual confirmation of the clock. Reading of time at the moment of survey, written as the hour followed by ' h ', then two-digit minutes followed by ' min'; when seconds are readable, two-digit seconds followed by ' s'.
3 h 52 min
